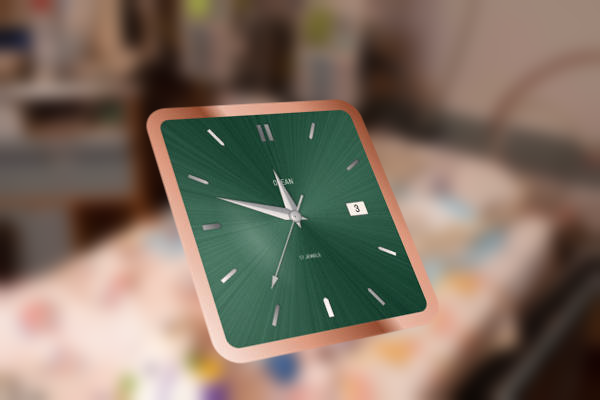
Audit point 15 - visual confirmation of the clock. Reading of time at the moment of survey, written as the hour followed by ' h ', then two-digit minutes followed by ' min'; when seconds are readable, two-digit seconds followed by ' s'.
11 h 48 min 36 s
